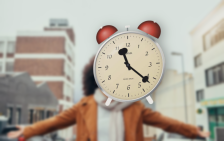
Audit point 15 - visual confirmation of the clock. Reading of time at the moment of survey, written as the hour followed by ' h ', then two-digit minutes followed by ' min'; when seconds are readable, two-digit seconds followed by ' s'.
11 h 22 min
